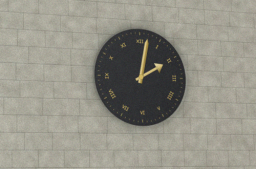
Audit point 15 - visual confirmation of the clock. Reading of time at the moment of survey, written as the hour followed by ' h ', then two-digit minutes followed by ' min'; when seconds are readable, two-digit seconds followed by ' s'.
2 h 02 min
